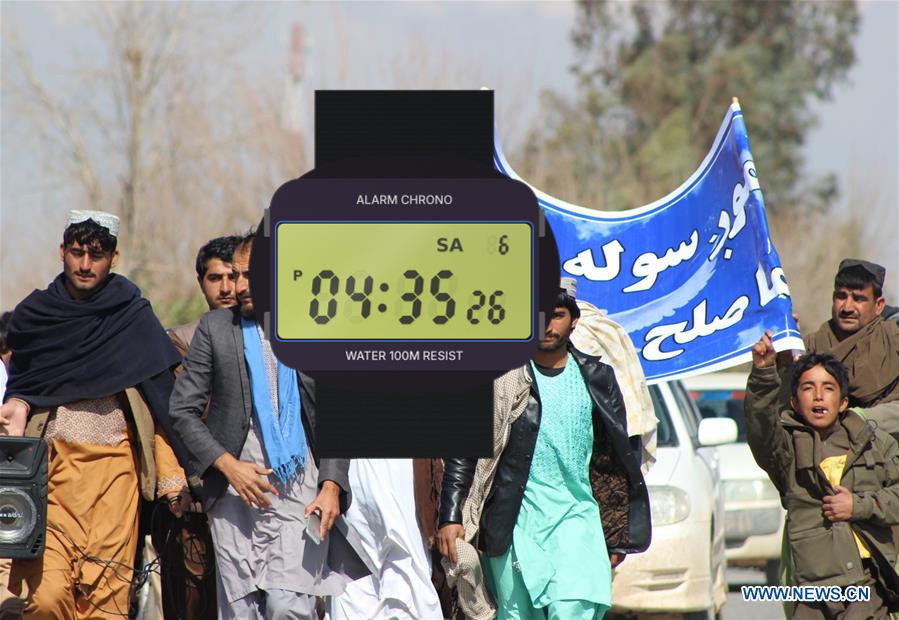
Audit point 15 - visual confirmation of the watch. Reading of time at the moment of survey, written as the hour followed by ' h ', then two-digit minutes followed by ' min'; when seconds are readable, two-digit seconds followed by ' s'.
4 h 35 min 26 s
